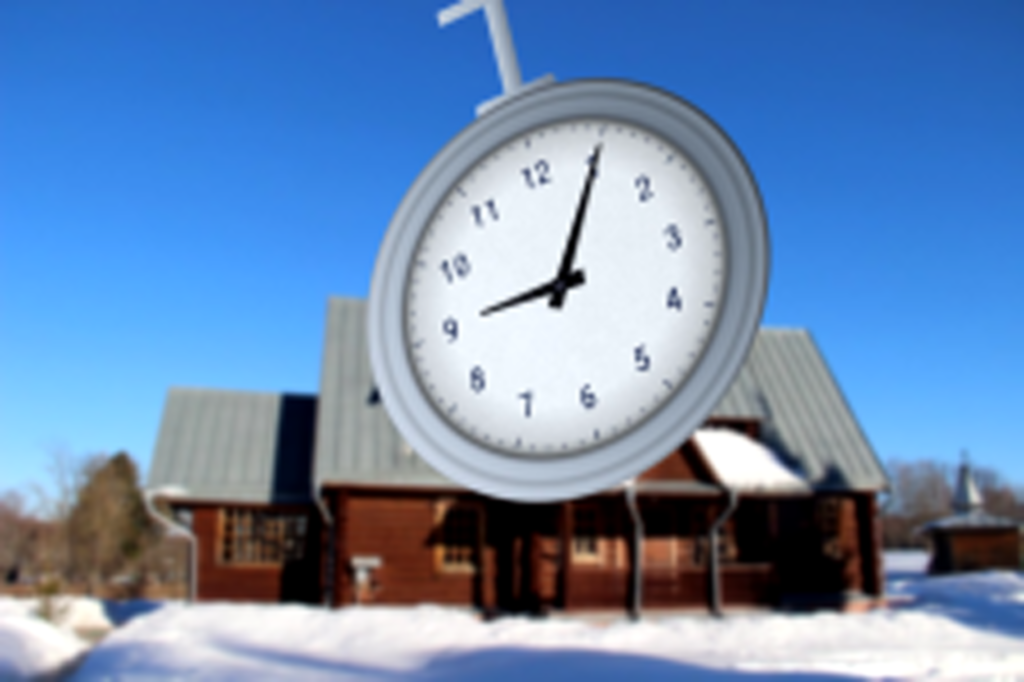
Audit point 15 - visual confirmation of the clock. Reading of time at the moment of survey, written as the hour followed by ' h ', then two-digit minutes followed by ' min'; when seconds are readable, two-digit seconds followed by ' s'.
9 h 05 min
